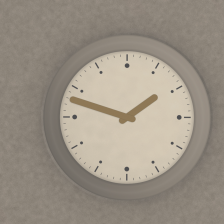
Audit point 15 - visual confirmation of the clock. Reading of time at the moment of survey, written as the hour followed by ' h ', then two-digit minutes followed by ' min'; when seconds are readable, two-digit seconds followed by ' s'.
1 h 48 min
